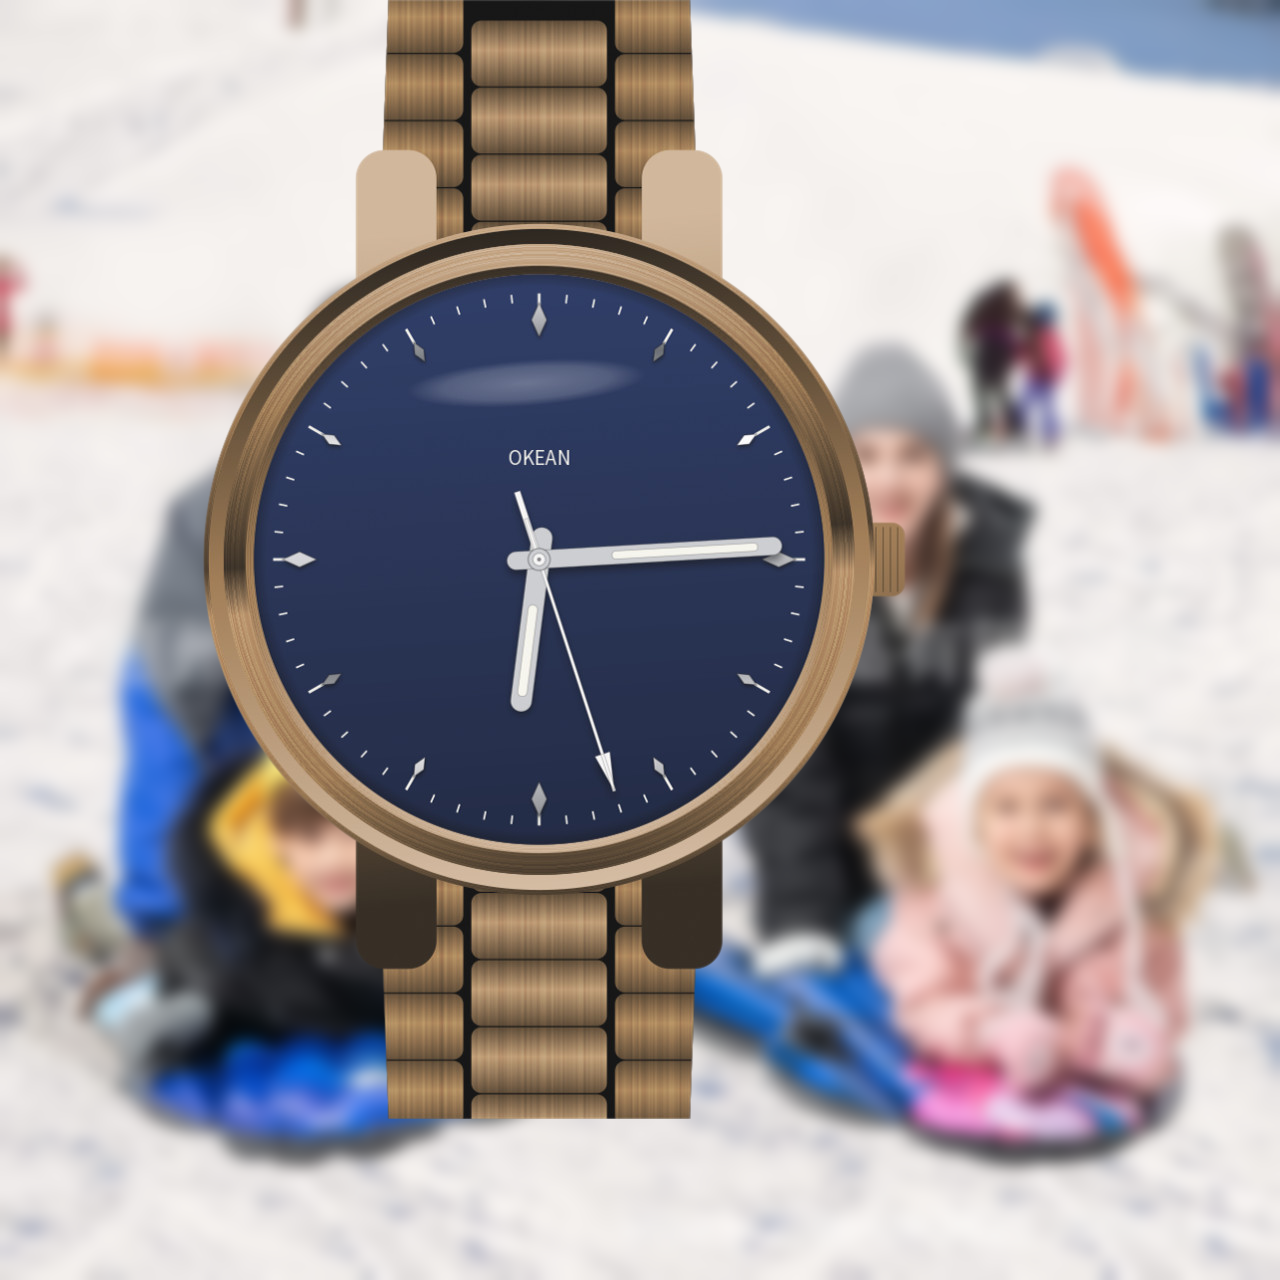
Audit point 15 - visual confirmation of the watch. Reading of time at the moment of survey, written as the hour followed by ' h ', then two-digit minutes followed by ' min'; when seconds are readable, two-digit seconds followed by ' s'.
6 h 14 min 27 s
